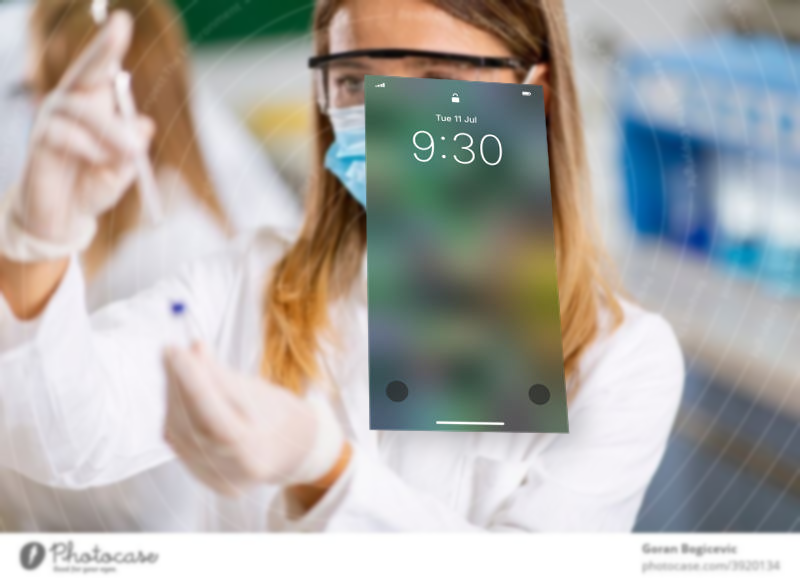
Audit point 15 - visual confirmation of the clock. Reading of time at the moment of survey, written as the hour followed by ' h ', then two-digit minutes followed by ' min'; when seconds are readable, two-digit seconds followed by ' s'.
9 h 30 min
